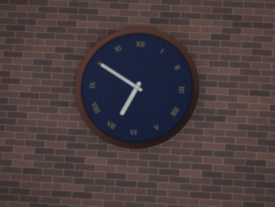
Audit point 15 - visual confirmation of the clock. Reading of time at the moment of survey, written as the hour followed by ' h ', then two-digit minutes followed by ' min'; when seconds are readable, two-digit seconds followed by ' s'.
6 h 50 min
